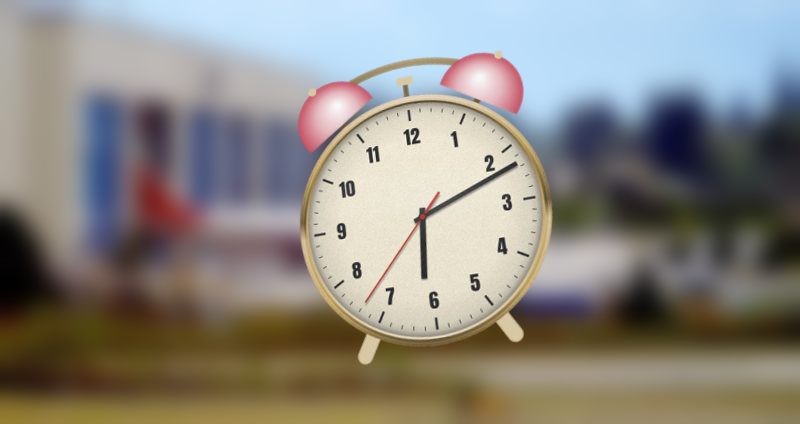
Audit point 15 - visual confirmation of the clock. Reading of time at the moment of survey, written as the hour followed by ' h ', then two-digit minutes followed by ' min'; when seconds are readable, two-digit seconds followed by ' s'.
6 h 11 min 37 s
